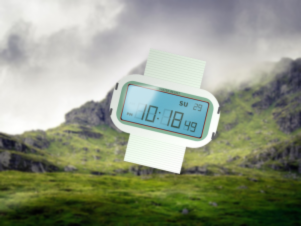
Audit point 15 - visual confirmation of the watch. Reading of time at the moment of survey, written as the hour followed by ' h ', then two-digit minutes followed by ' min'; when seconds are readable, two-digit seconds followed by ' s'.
10 h 18 min 49 s
